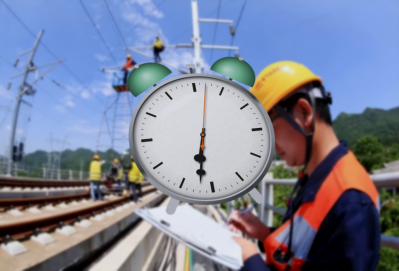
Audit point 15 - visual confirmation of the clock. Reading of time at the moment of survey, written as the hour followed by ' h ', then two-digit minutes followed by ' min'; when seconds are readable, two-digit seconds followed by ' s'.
6 h 32 min 02 s
